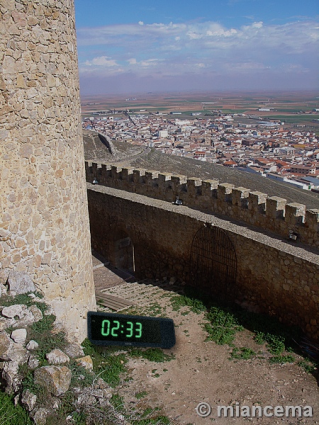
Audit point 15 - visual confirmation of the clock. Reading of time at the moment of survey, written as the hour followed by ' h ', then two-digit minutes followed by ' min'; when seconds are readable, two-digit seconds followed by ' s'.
2 h 33 min
